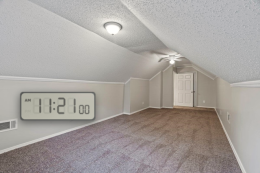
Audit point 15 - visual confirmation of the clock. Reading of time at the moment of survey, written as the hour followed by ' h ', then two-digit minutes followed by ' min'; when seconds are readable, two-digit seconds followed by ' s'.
11 h 21 min 00 s
